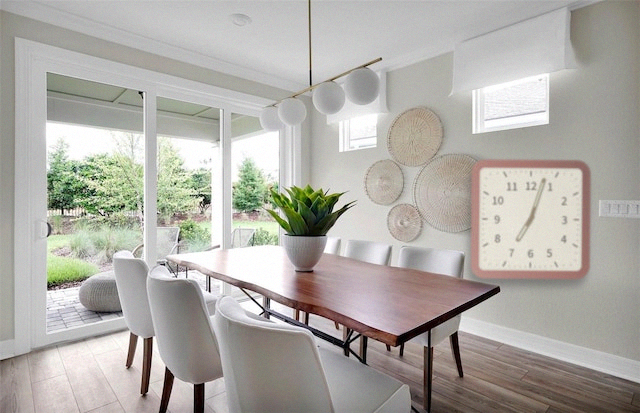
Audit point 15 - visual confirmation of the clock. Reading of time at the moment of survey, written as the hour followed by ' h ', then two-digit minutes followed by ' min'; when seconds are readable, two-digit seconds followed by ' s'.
7 h 03 min
